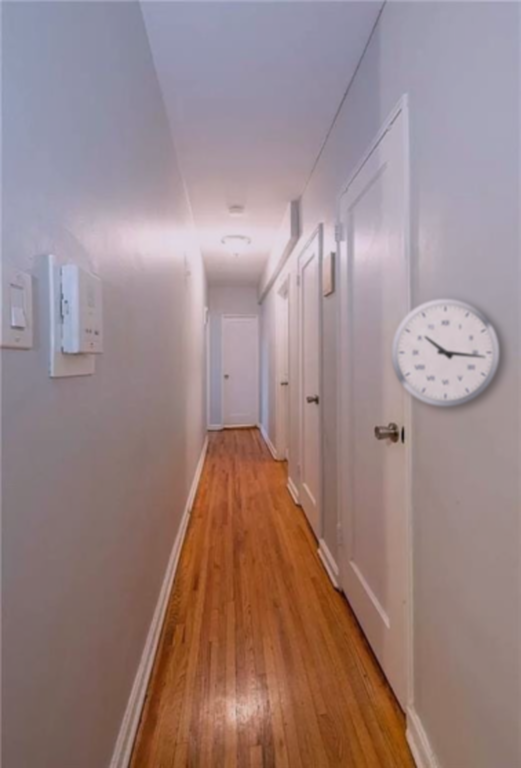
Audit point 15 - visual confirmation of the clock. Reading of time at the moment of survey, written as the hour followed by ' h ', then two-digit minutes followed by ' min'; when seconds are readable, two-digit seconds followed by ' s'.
10 h 16 min
